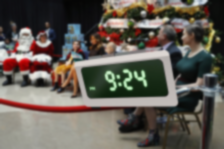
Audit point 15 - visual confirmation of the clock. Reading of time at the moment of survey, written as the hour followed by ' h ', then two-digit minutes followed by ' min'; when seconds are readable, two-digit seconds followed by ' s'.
9 h 24 min
